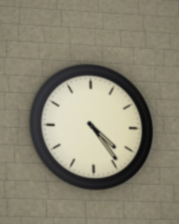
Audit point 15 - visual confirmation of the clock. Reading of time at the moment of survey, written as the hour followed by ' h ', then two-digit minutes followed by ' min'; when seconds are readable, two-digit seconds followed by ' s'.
4 h 24 min
